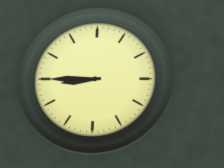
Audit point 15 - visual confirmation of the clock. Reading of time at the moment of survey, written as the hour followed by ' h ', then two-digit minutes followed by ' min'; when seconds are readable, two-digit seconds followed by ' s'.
8 h 45 min
